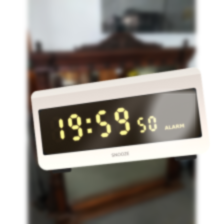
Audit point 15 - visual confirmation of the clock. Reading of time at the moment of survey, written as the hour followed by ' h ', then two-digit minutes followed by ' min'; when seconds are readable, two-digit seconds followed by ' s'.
19 h 59 min 50 s
